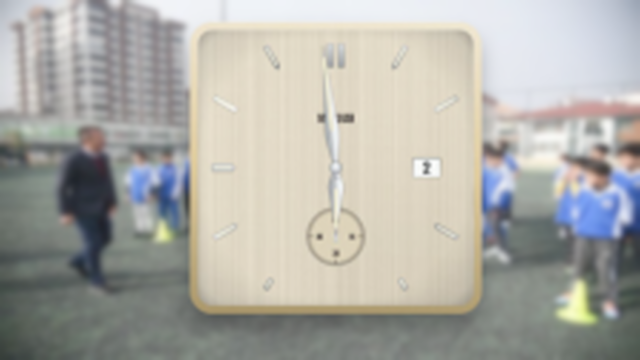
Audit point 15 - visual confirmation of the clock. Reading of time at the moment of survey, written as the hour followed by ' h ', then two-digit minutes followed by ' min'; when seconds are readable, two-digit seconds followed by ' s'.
5 h 59 min
